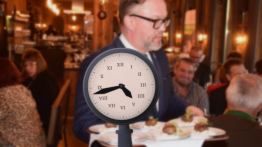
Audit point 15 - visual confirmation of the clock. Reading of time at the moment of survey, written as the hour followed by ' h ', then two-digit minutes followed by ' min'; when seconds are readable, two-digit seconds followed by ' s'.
4 h 43 min
